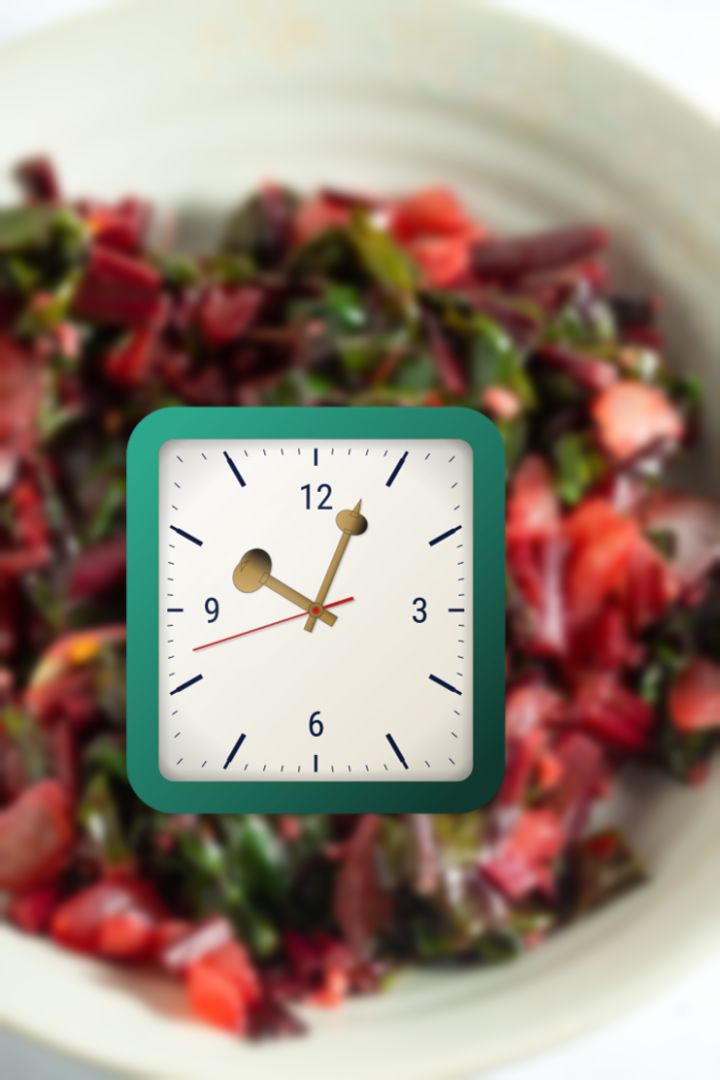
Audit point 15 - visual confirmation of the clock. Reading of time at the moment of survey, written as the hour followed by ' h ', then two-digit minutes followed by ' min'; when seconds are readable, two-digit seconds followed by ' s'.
10 h 03 min 42 s
